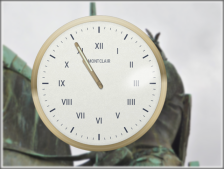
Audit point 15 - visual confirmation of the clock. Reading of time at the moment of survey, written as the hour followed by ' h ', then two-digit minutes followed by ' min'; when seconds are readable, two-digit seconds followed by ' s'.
10 h 55 min
